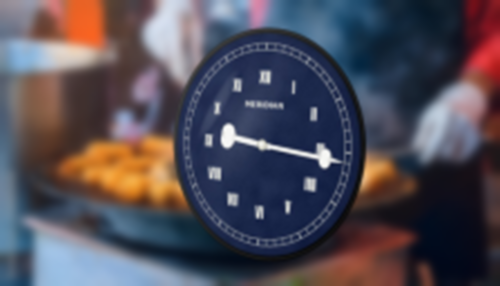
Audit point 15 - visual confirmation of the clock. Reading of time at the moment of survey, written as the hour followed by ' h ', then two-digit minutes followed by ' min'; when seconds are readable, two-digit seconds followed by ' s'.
9 h 16 min
